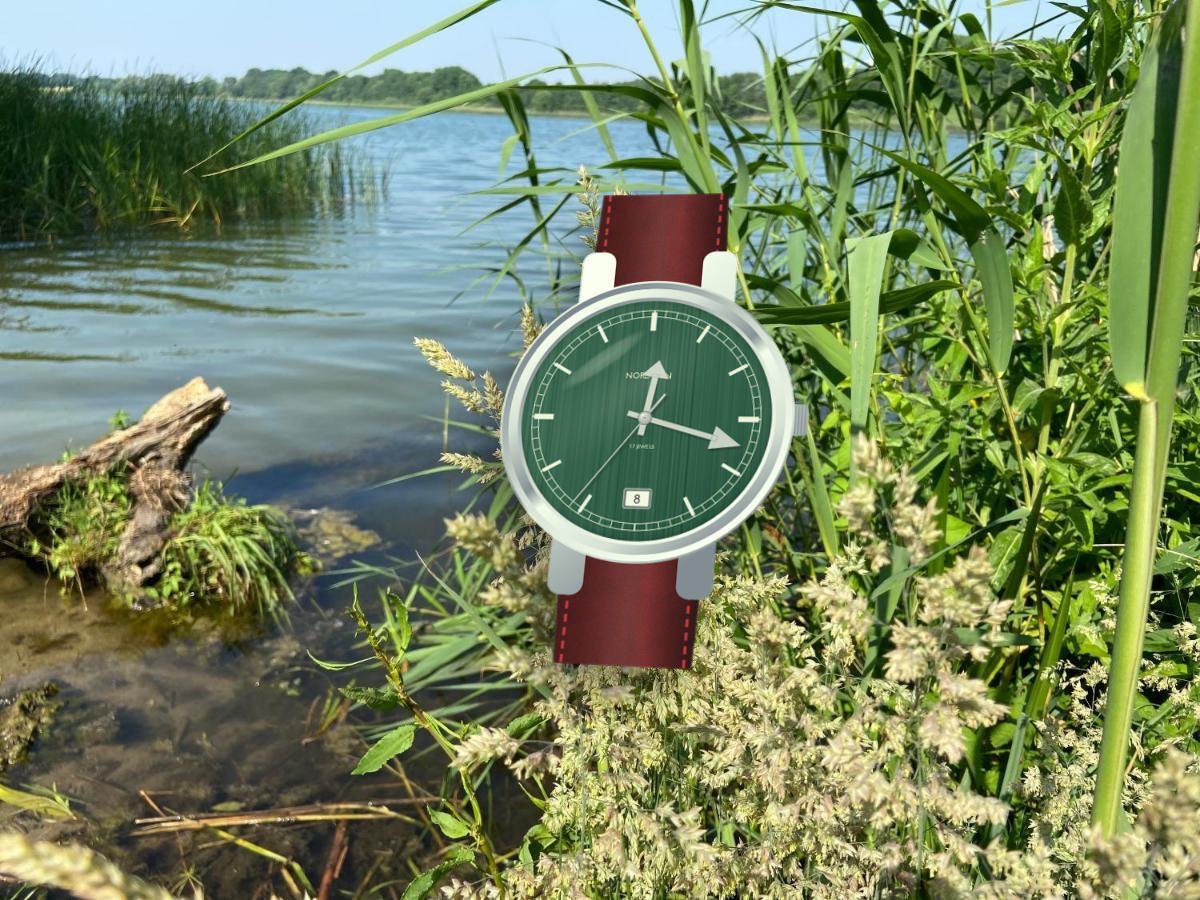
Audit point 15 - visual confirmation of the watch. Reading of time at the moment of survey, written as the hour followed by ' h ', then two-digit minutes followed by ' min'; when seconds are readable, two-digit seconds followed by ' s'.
12 h 17 min 36 s
